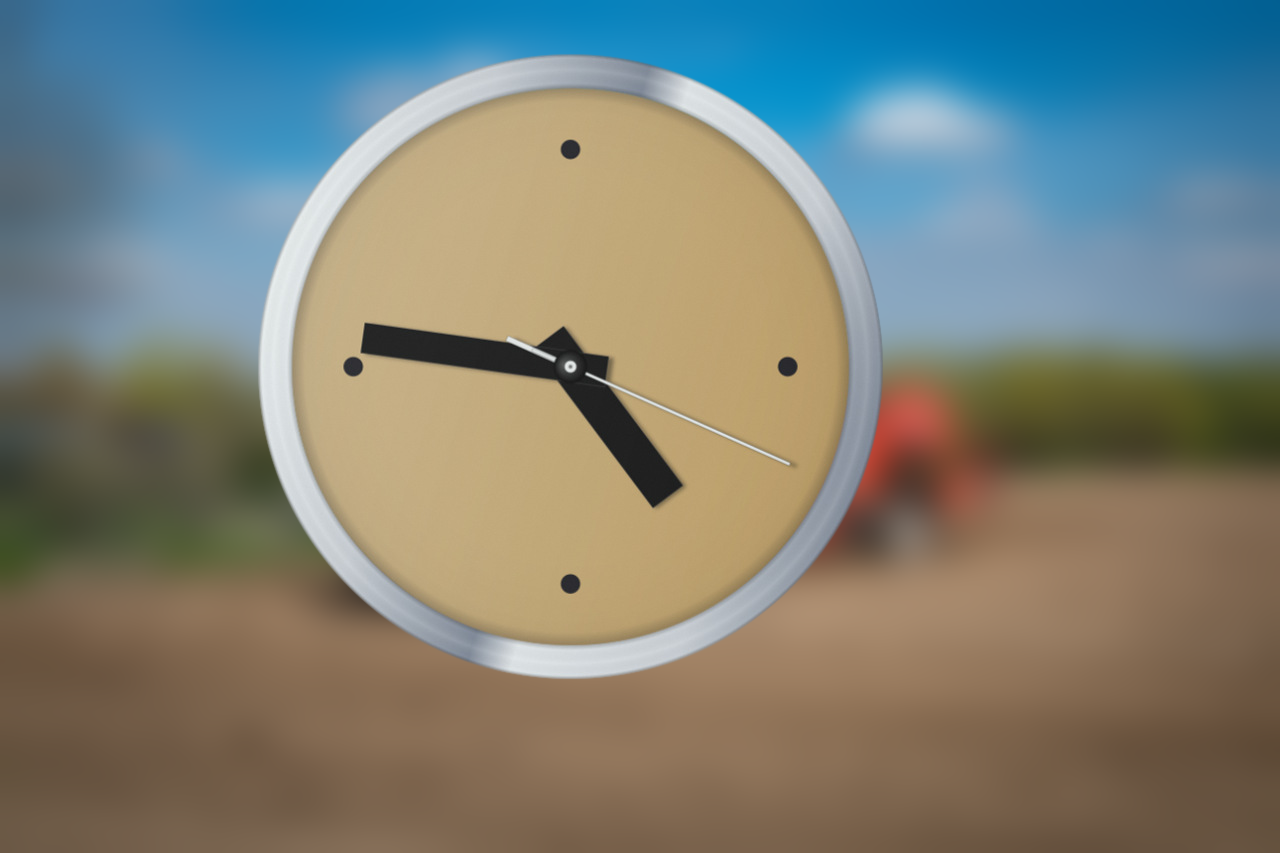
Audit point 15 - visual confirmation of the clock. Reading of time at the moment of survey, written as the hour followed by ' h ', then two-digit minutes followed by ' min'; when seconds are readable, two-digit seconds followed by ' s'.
4 h 46 min 19 s
